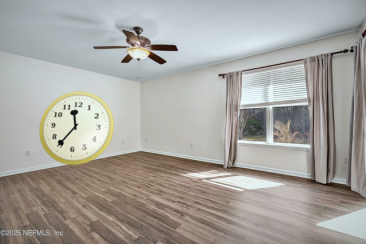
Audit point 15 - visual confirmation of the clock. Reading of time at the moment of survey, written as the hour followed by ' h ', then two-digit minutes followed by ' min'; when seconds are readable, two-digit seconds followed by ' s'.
11 h 36 min
